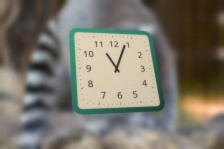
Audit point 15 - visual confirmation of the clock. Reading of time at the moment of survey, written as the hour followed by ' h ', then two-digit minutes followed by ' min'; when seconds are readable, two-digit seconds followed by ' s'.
11 h 04 min
